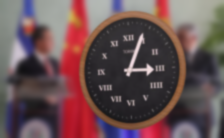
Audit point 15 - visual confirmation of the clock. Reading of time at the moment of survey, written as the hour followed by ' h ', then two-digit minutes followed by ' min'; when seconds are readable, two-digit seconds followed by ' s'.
3 h 04 min
